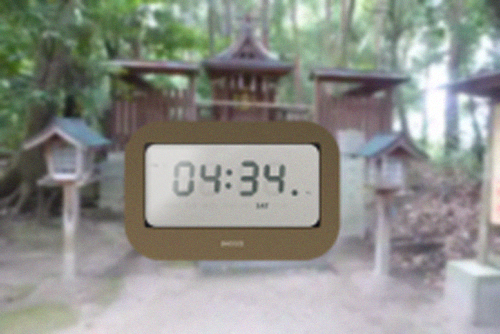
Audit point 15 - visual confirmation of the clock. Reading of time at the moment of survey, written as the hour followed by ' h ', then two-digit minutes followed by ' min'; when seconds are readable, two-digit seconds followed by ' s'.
4 h 34 min
